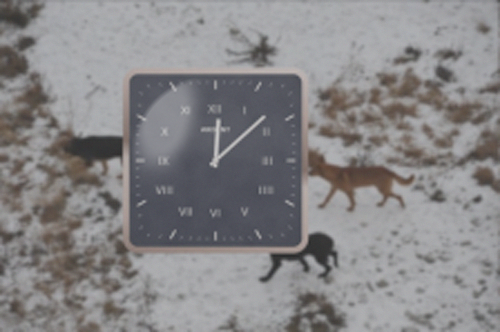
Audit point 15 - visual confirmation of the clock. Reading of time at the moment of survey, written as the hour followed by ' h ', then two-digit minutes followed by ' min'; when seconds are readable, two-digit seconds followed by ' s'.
12 h 08 min
